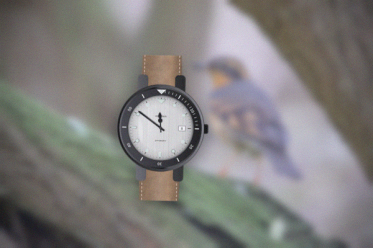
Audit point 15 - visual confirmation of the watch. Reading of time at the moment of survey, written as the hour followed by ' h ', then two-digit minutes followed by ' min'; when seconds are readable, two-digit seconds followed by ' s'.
11 h 51 min
